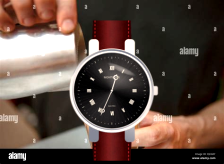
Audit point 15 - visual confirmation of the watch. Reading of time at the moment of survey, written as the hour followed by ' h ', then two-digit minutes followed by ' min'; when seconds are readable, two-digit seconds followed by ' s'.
12 h 34 min
